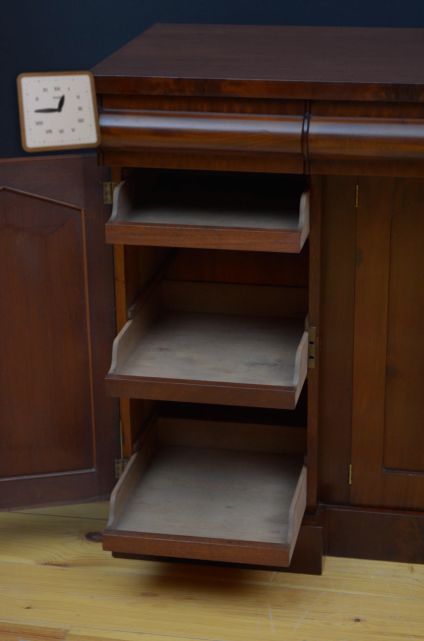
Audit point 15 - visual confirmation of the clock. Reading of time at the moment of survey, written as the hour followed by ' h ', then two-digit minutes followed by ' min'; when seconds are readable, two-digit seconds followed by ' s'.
12 h 45 min
